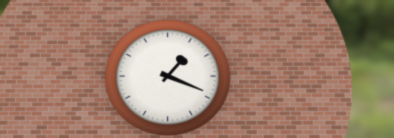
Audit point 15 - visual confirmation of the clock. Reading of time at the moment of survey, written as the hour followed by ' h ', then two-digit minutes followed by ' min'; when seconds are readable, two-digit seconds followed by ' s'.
1 h 19 min
